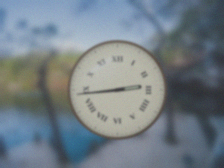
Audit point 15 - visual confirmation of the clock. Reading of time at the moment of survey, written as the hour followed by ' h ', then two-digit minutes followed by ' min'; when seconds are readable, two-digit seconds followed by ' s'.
2 h 44 min
